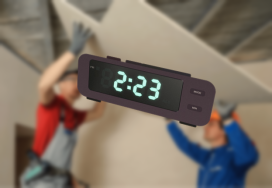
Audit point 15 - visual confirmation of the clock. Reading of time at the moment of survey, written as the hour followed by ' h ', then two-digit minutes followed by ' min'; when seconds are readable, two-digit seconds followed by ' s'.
2 h 23 min
